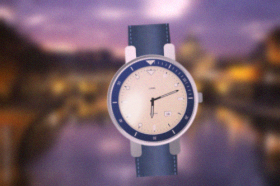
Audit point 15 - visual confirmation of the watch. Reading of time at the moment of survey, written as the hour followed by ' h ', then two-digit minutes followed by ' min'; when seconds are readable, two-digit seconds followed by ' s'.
6 h 12 min
